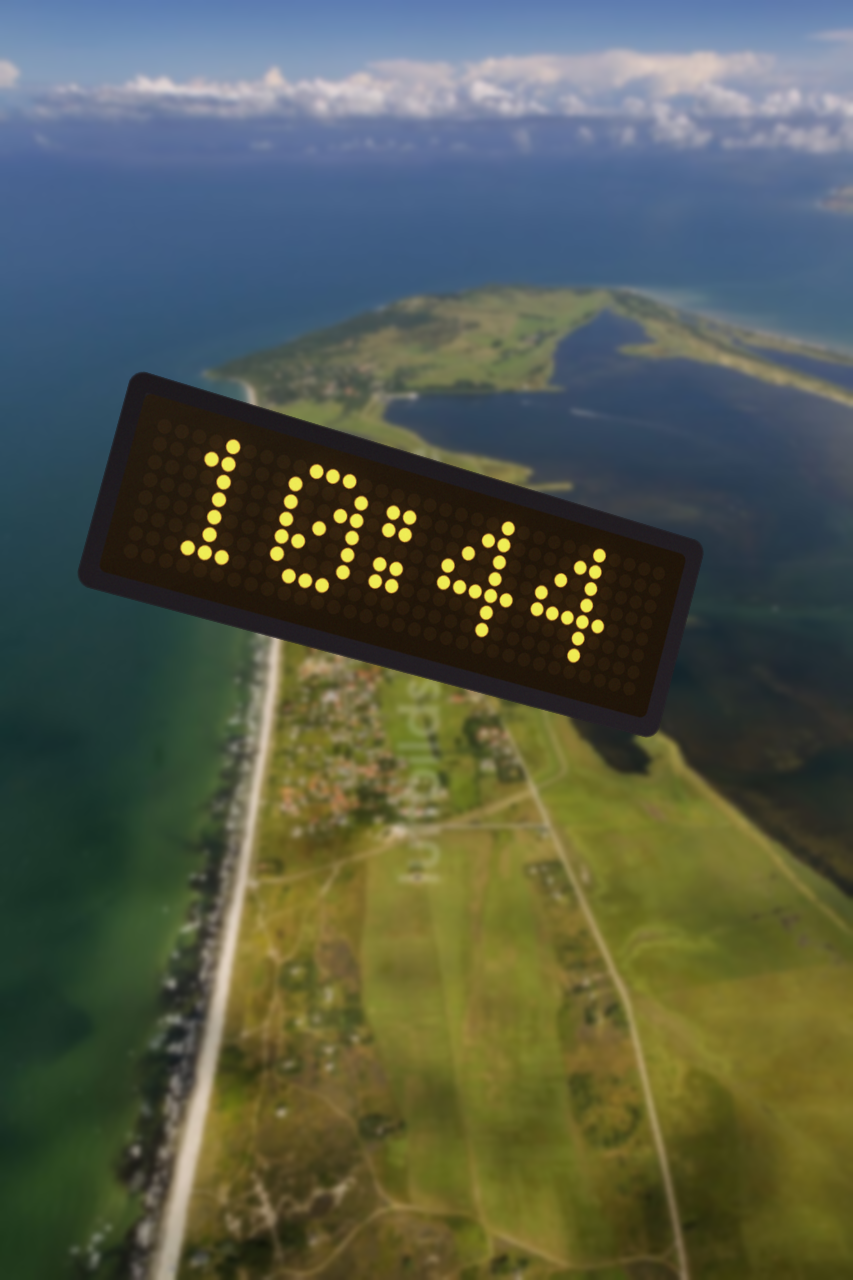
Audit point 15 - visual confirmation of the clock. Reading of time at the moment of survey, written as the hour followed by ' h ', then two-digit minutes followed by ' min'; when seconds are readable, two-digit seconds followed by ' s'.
10 h 44 min
